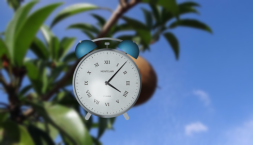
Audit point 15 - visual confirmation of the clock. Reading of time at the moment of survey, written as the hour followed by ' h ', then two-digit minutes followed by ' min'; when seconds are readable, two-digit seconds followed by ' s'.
4 h 07 min
